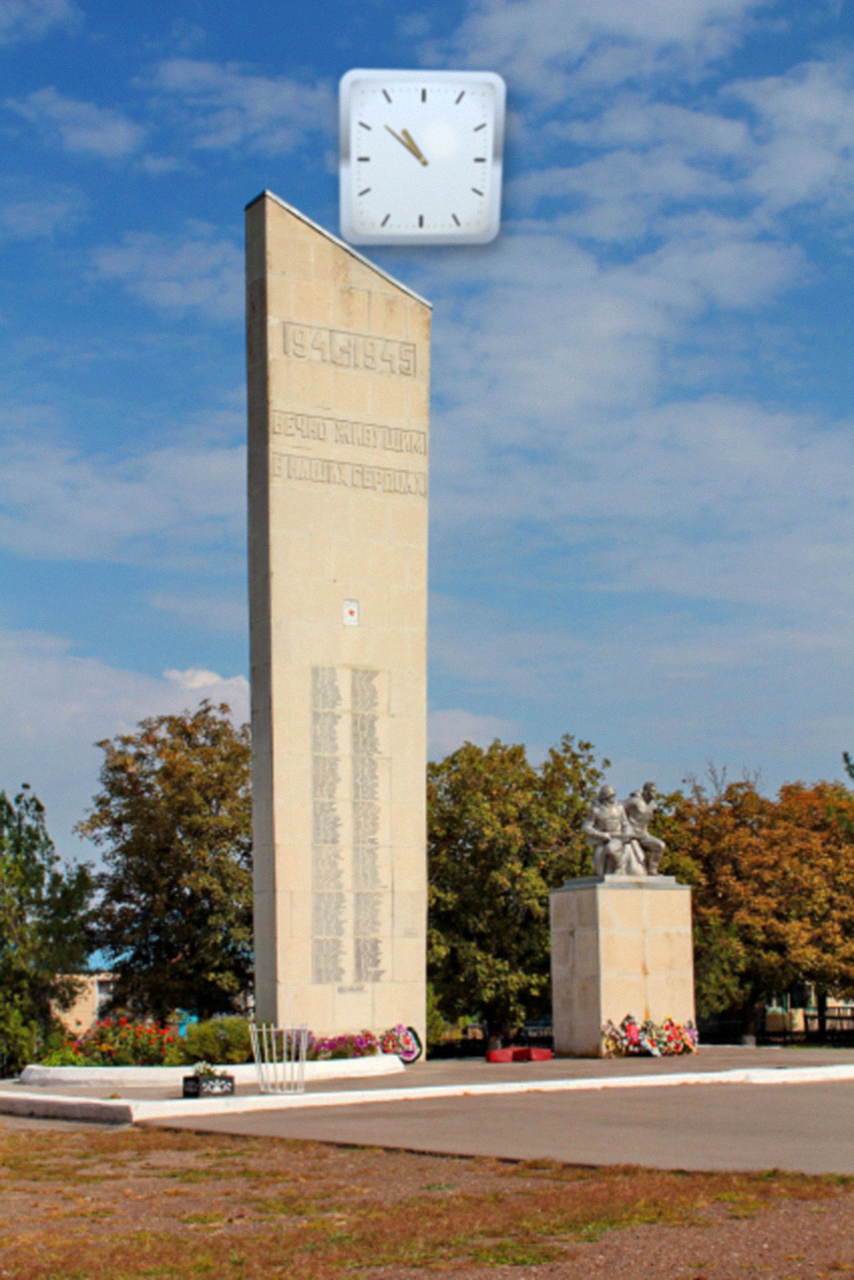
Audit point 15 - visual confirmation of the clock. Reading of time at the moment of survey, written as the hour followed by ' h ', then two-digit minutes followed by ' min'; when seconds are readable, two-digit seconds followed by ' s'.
10 h 52 min
